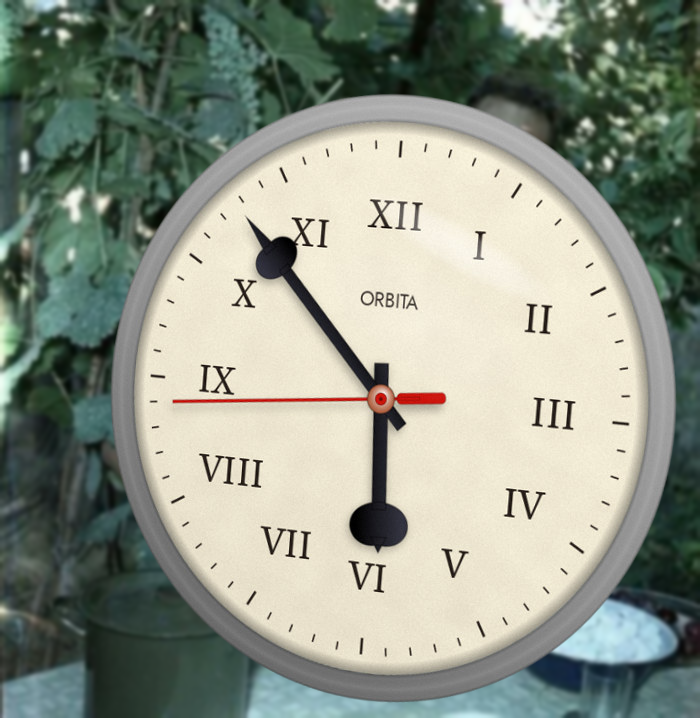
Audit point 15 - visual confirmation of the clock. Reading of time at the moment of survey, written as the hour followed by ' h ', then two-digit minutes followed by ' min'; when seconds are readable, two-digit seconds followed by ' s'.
5 h 52 min 44 s
